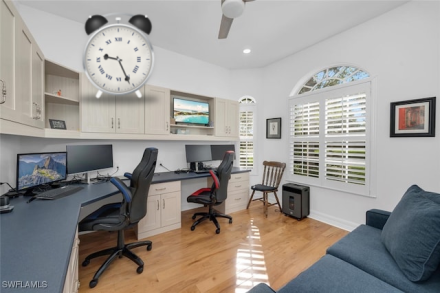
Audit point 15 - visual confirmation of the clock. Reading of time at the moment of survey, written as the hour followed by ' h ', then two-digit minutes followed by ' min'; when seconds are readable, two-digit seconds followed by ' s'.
9 h 26 min
